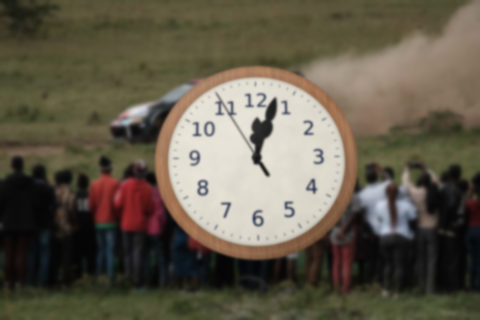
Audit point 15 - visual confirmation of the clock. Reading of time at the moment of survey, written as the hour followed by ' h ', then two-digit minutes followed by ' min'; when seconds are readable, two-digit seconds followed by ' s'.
12 h 02 min 55 s
